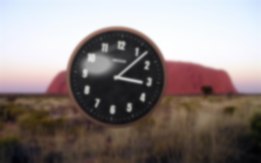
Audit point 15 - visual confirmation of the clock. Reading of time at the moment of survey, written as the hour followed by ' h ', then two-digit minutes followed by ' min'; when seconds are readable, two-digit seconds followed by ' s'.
3 h 07 min
